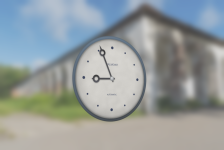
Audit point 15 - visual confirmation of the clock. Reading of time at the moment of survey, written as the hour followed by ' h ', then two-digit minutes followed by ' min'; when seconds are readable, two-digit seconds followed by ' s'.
8 h 56 min
